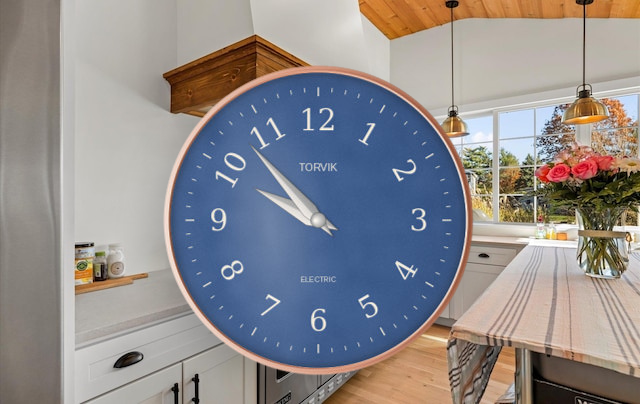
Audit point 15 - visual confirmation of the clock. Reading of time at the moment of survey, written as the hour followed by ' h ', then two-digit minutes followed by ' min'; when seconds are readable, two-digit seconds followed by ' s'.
9 h 53 min
